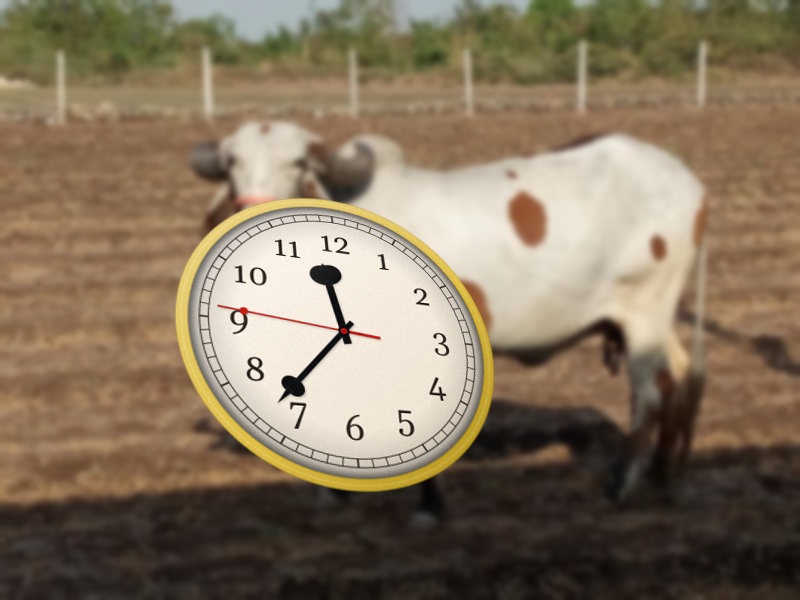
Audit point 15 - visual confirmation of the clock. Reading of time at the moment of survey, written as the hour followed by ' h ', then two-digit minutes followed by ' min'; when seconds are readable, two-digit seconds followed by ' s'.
11 h 36 min 46 s
